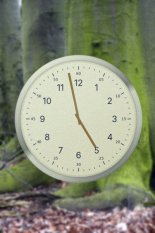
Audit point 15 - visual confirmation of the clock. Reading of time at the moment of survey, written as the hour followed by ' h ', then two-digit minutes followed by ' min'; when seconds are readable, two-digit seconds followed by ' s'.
4 h 58 min
